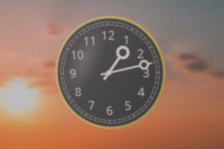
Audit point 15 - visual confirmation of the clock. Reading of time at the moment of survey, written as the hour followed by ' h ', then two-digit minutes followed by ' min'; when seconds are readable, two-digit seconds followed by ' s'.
1 h 13 min
